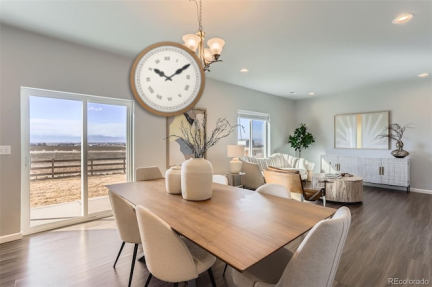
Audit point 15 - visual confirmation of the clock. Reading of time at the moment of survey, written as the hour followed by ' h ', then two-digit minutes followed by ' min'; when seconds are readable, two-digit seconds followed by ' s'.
10 h 10 min
